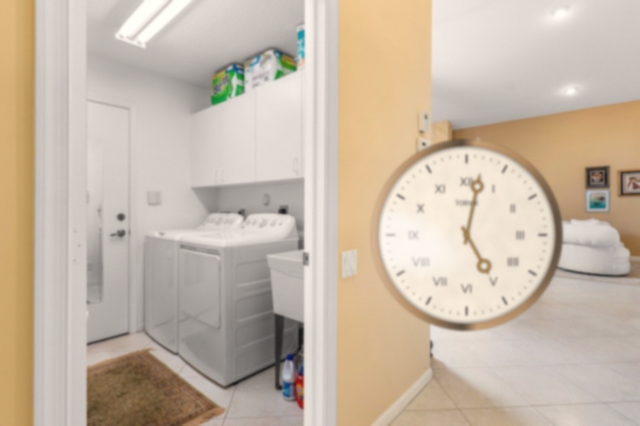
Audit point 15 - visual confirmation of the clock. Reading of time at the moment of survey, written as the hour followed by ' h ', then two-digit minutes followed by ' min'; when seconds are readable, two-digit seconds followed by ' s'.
5 h 02 min
